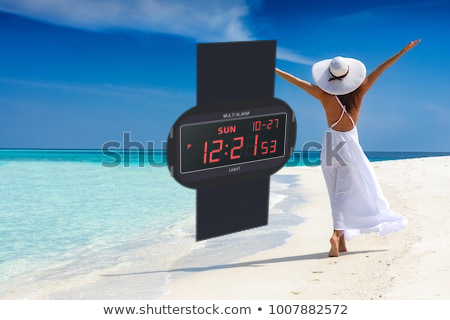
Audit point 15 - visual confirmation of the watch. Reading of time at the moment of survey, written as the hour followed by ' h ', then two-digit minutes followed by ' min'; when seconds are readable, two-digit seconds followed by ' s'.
12 h 21 min 53 s
